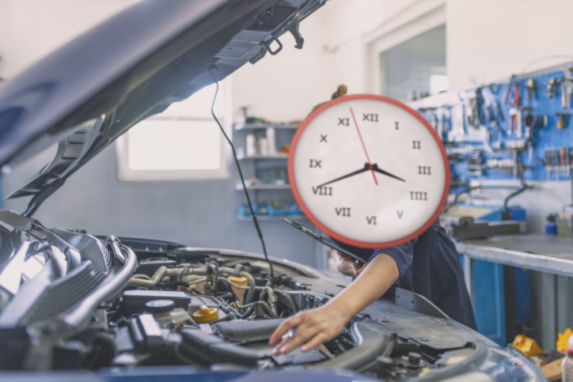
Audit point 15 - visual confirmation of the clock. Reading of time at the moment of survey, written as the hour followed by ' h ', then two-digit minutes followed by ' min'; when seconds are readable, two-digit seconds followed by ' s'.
3 h 40 min 57 s
